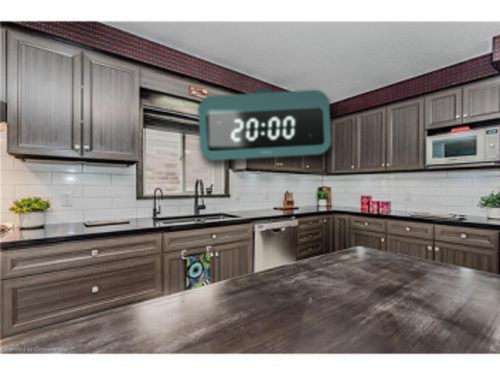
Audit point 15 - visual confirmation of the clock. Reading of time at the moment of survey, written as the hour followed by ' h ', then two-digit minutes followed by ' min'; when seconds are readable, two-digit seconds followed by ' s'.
20 h 00 min
